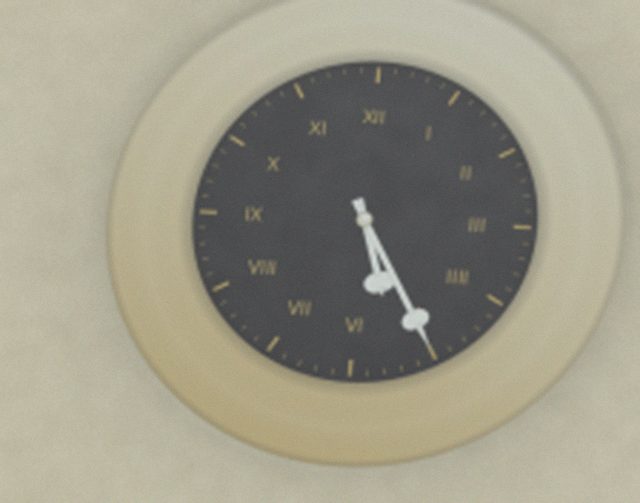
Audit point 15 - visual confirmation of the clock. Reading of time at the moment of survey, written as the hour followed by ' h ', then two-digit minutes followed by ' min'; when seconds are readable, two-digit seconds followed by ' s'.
5 h 25 min
